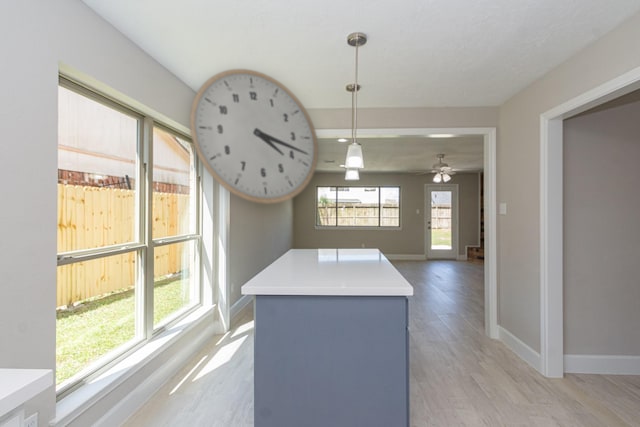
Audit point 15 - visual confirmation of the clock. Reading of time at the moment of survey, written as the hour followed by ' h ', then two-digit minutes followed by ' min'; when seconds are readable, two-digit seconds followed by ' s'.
4 h 18 min
